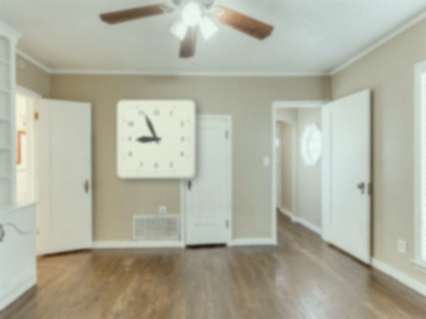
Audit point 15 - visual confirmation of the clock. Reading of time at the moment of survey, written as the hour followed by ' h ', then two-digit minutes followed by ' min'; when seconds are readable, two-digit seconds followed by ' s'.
8 h 56 min
